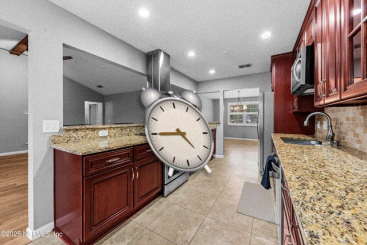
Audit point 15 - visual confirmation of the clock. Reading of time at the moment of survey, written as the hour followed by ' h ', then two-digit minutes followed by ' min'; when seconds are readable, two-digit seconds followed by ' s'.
4 h 45 min
